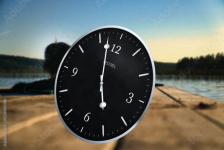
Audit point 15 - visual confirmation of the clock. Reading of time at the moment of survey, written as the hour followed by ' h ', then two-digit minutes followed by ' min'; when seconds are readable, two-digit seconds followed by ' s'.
4 h 57 min
